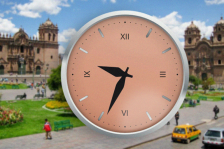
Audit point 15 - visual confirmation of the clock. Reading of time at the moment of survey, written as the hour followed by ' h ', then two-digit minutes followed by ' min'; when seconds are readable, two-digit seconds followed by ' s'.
9 h 34 min
